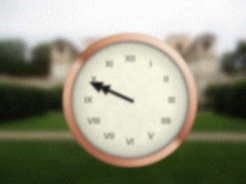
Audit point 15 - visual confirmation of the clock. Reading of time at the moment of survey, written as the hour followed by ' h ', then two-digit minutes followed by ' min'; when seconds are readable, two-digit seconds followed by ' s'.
9 h 49 min
